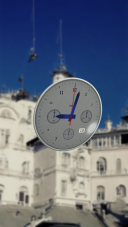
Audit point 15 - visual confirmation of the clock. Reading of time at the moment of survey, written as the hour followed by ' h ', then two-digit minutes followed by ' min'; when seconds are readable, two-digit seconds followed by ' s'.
9 h 02 min
